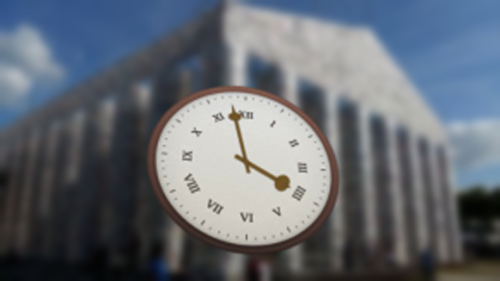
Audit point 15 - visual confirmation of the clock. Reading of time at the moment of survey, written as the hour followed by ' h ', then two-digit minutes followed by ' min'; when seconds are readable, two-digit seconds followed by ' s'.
3 h 58 min
